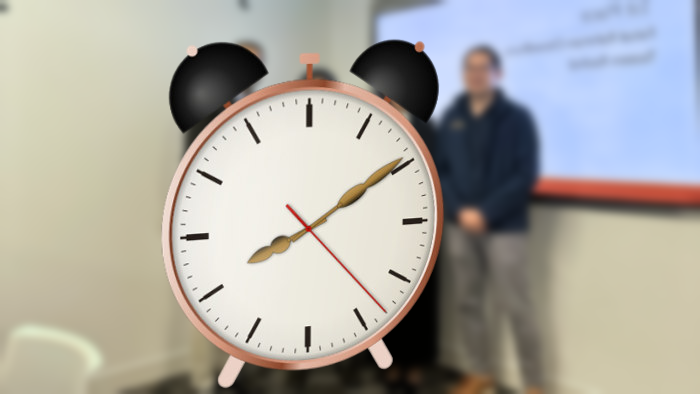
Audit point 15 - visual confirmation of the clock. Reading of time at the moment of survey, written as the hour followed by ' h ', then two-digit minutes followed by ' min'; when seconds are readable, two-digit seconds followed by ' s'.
8 h 09 min 23 s
